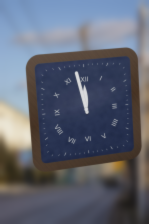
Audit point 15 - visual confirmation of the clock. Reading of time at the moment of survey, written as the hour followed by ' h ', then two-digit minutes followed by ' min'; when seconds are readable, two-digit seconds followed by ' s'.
11 h 58 min
